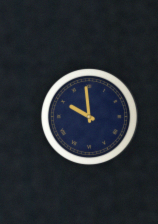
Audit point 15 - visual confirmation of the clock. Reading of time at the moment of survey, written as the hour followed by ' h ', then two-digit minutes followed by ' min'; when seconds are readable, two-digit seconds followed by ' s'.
9 h 59 min
